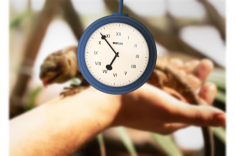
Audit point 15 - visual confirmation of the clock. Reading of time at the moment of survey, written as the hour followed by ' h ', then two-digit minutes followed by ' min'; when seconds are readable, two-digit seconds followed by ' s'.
6 h 53 min
